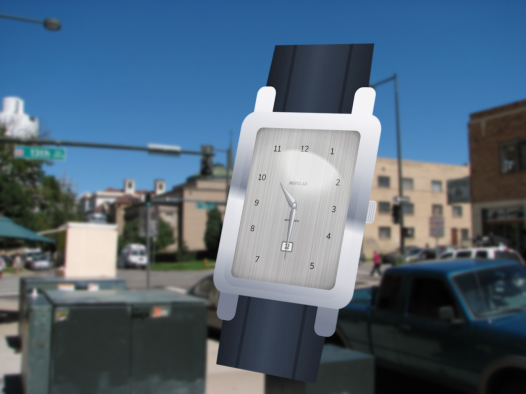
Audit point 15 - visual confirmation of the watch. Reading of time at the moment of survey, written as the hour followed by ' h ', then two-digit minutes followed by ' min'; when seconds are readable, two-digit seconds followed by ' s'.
10 h 30 min
